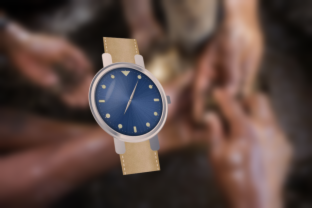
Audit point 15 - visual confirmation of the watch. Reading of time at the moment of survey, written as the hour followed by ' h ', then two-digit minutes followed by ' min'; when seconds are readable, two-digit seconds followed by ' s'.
7 h 05 min
